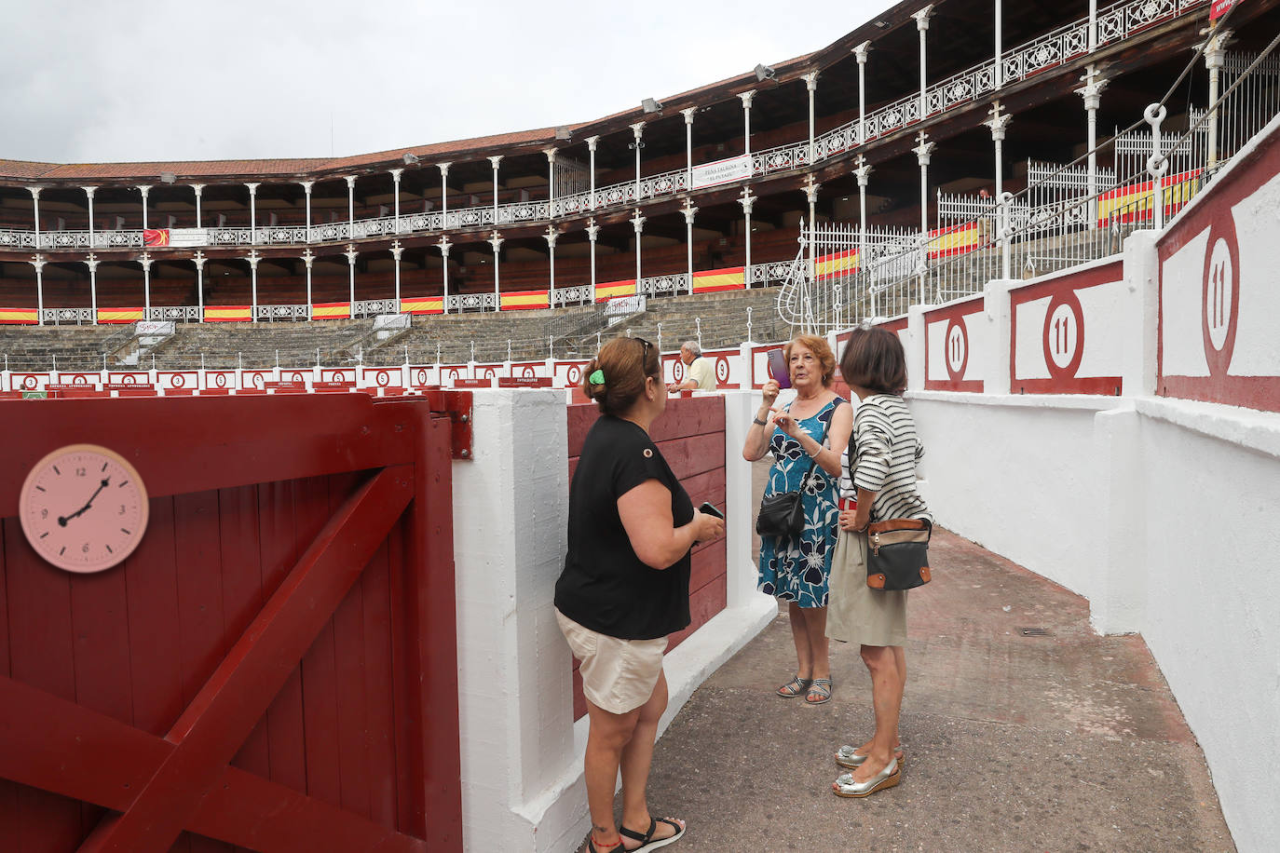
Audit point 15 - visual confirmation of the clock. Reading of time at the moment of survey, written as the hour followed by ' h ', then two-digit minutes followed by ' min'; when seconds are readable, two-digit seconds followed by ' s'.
8 h 07 min
